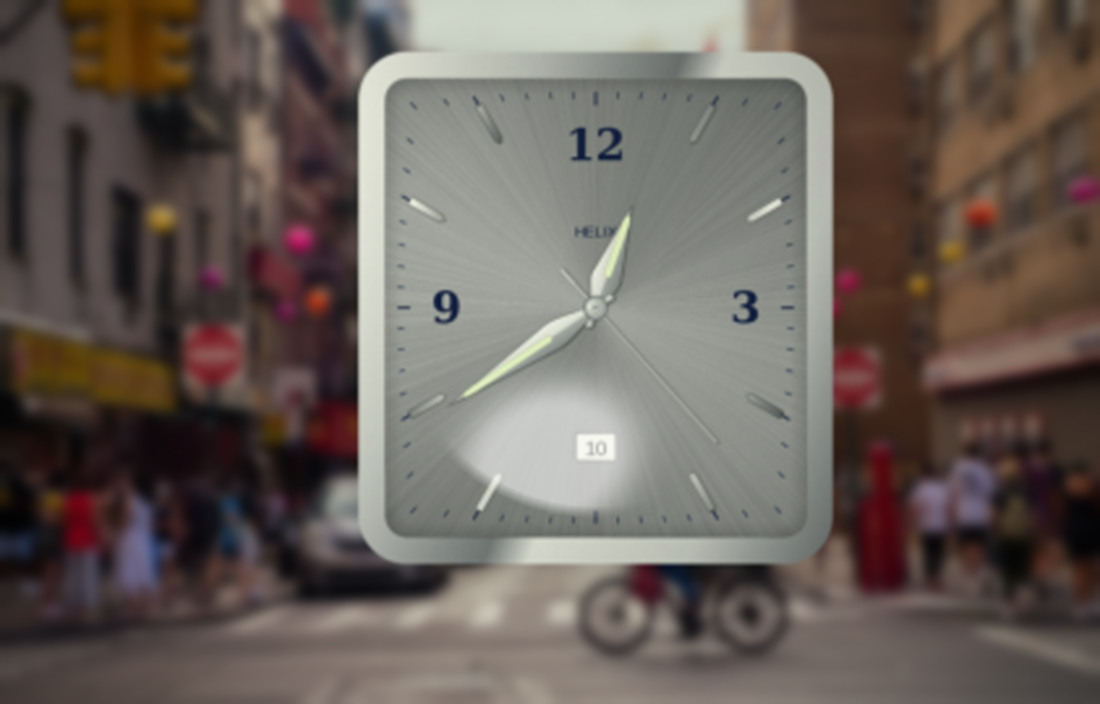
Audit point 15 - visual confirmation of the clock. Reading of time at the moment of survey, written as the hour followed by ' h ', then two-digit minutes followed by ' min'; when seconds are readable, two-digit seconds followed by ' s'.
12 h 39 min 23 s
